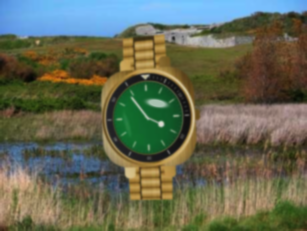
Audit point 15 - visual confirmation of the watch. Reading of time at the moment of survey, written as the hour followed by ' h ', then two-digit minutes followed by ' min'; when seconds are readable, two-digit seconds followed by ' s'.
3 h 54 min
